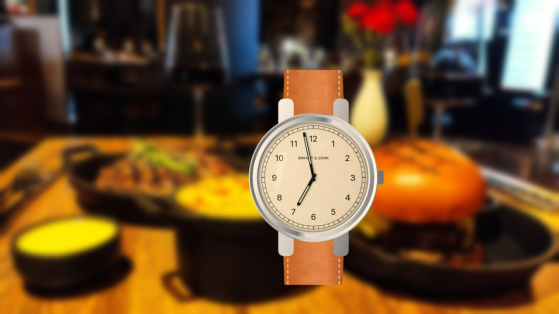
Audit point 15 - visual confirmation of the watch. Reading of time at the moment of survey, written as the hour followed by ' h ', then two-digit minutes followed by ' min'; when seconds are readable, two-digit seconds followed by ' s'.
6 h 58 min
